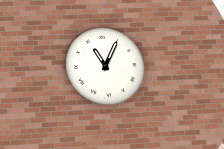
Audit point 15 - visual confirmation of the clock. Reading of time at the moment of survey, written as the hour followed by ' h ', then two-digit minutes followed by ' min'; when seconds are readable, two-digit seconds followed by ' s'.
11 h 05 min
